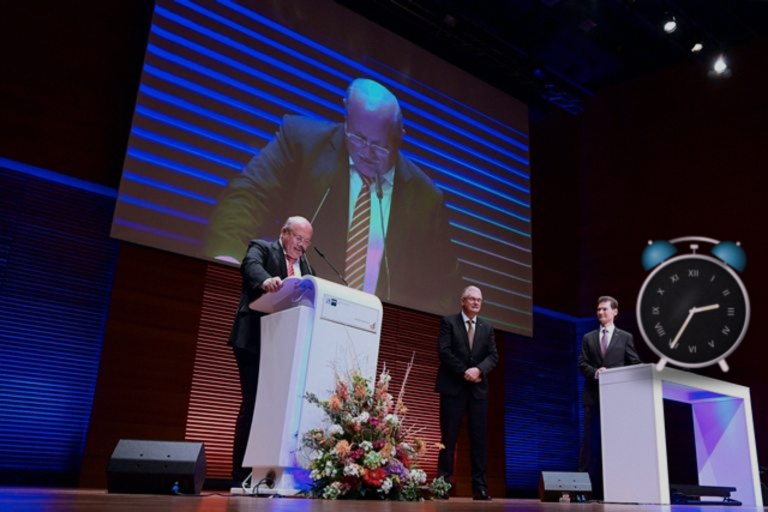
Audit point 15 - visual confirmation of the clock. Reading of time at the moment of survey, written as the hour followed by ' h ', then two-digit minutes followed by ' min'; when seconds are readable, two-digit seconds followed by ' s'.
2 h 35 min
